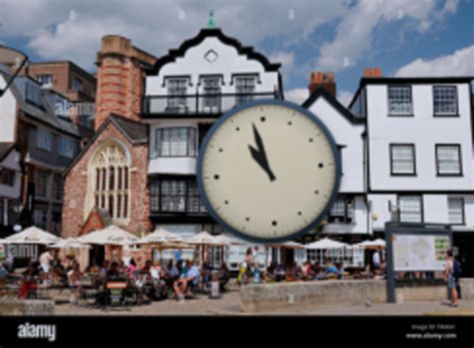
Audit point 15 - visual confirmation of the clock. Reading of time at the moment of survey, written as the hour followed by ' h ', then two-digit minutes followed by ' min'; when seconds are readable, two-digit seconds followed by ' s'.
10 h 58 min
